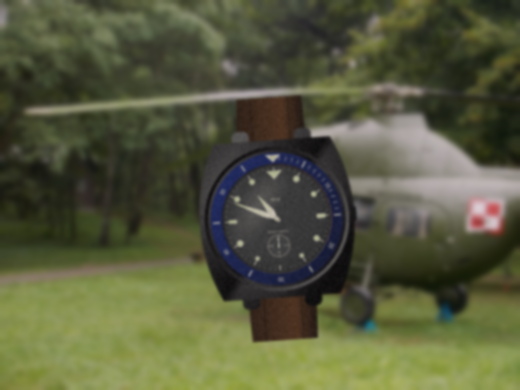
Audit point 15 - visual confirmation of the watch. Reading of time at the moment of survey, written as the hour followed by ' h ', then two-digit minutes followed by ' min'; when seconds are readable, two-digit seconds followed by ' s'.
10 h 49 min
